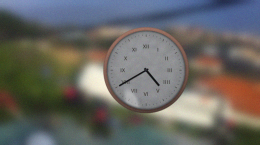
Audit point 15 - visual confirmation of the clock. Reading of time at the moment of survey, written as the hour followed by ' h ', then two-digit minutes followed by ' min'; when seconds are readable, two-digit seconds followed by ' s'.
4 h 40 min
